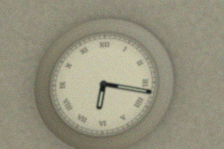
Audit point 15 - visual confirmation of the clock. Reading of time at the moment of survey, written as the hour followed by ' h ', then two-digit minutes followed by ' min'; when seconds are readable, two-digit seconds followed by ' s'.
6 h 17 min
